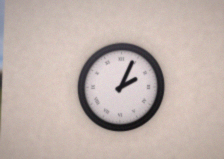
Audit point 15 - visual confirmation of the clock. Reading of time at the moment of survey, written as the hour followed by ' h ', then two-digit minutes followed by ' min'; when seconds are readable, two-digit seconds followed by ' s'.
2 h 04 min
